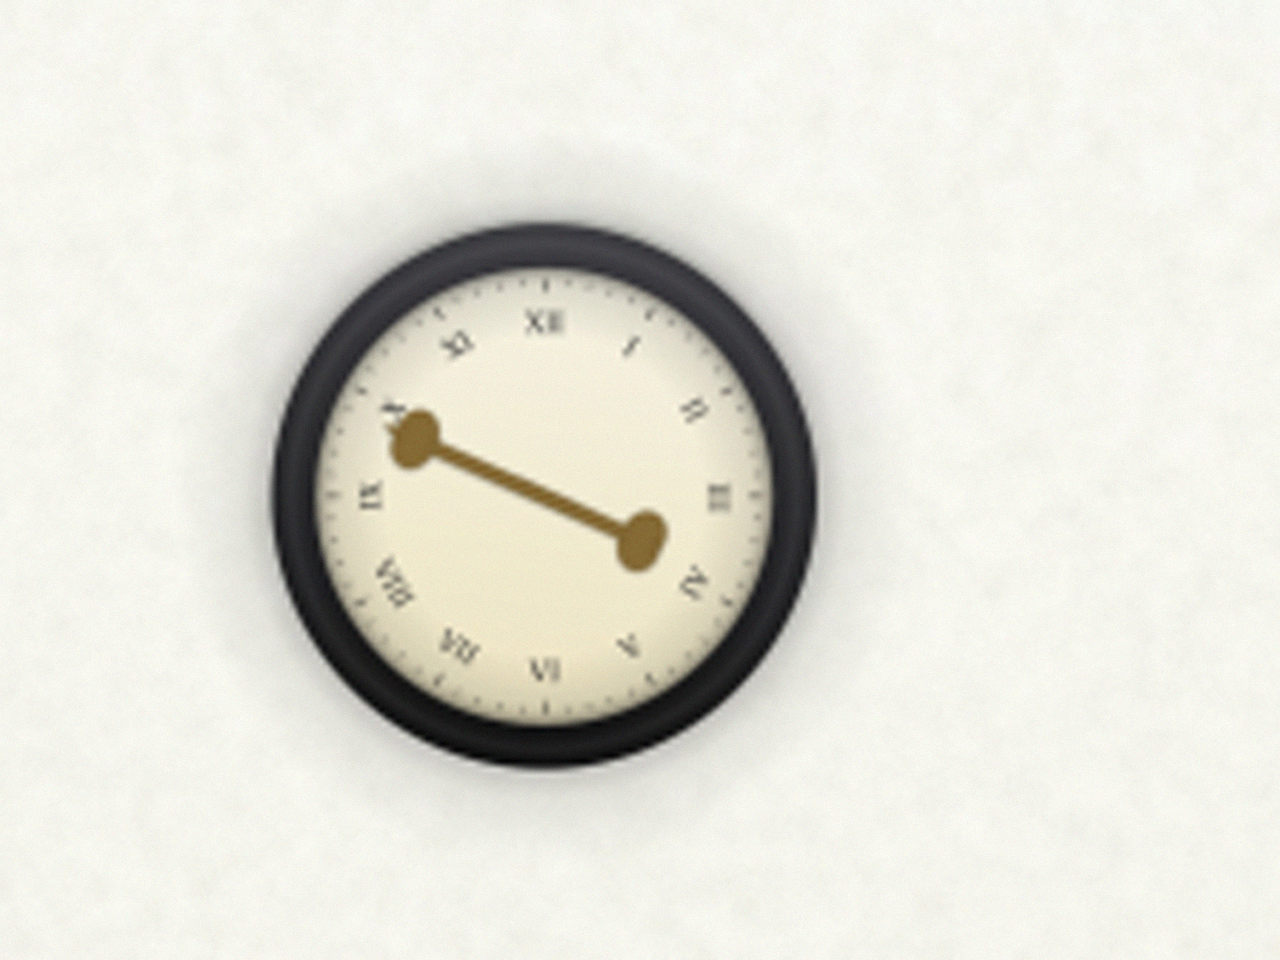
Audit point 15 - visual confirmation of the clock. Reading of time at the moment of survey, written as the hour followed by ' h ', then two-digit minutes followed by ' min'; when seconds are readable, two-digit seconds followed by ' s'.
3 h 49 min
